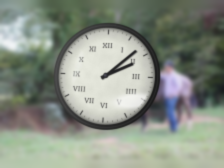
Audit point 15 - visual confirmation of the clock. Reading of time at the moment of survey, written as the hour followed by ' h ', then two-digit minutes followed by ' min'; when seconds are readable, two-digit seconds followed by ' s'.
2 h 08 min
